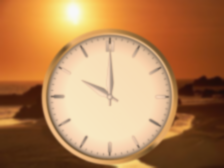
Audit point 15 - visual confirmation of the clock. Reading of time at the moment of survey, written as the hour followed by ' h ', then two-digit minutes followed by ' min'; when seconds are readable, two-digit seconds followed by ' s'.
10 h 00 min
